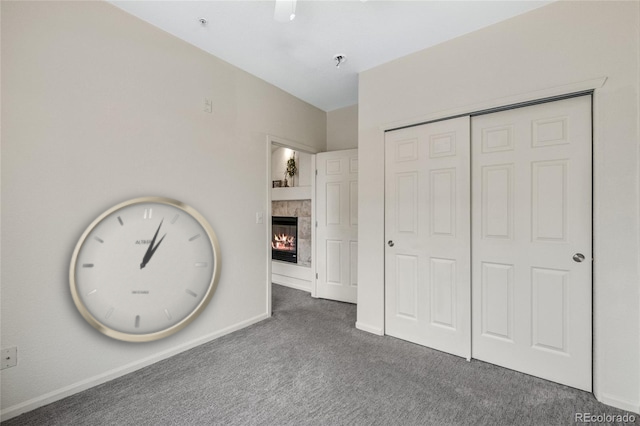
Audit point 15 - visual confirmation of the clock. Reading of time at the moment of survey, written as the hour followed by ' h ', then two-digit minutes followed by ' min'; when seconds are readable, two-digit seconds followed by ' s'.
1 h 03 min
